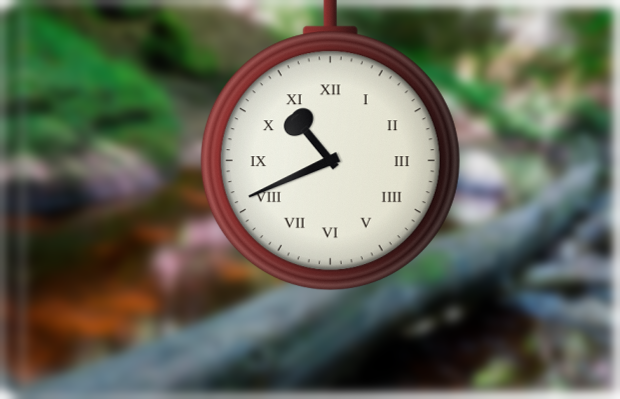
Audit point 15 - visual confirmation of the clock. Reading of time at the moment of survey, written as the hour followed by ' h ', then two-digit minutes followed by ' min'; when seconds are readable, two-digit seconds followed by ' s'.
10 h 41 min
